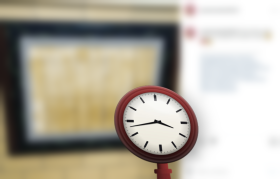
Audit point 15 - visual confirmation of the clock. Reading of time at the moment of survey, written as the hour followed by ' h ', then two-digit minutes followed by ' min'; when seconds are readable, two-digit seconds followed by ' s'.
3 h 43 min
